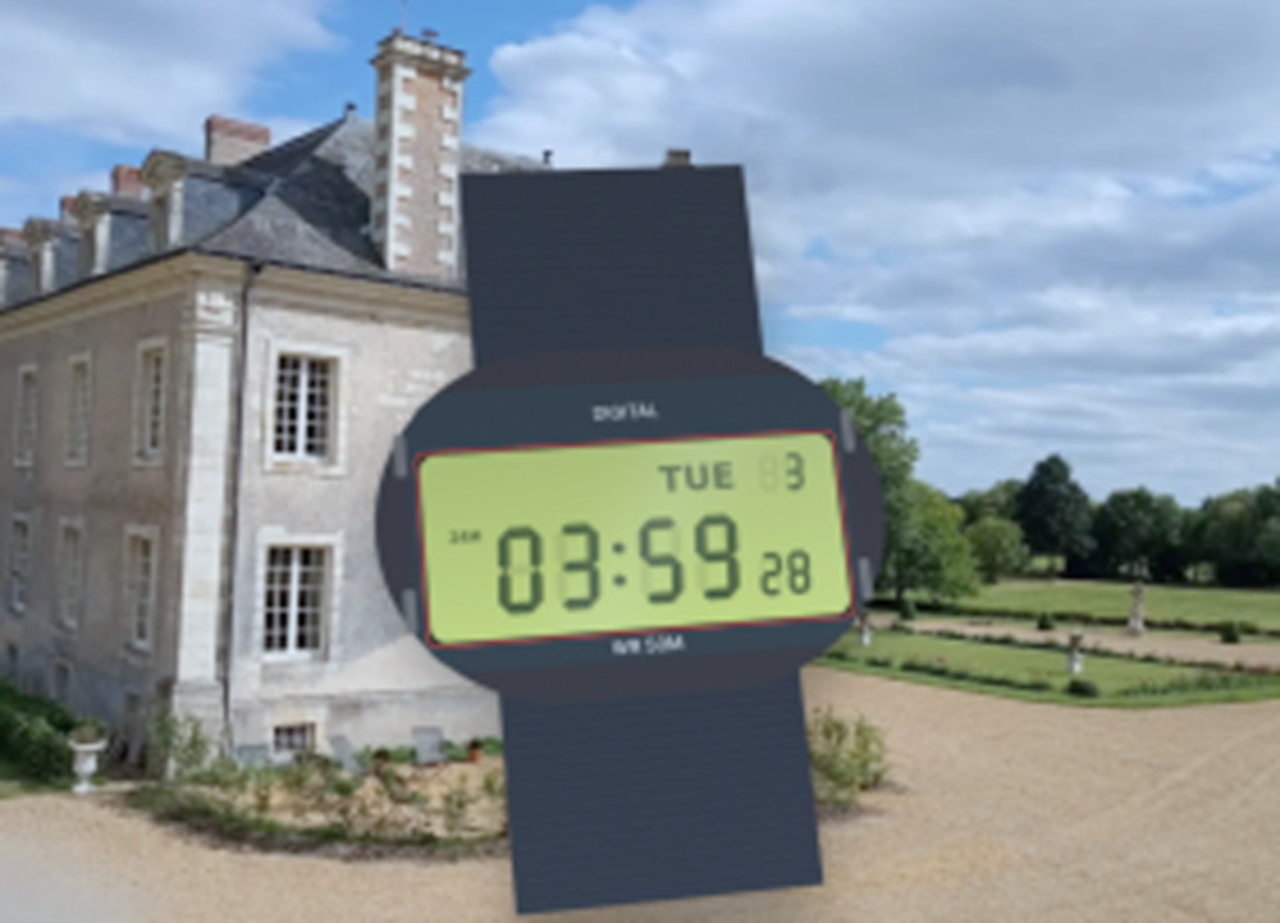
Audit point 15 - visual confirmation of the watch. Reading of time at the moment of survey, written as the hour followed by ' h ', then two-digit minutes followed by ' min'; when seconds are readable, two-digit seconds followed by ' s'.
3 h 59 min 28 s
